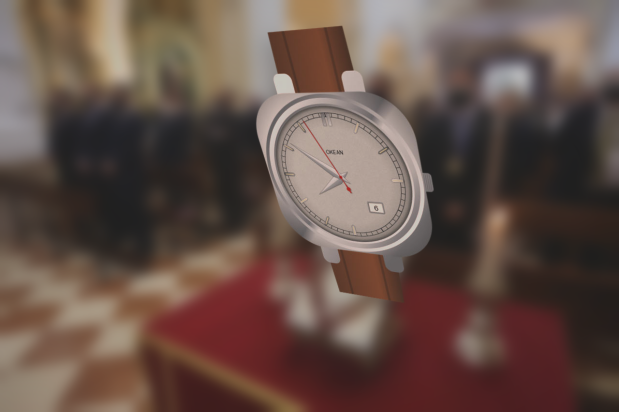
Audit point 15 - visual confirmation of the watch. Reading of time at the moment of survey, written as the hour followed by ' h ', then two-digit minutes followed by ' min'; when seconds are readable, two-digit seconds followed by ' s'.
7 h 50 min 56 s
